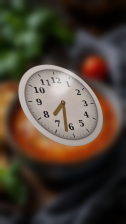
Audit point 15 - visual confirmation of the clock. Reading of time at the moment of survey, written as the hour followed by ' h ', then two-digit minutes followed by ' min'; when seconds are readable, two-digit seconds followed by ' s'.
7 h 32 min
